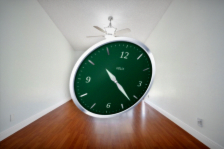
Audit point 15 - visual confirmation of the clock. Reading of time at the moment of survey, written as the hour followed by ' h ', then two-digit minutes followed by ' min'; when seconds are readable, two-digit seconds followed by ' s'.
10 h 22 min
